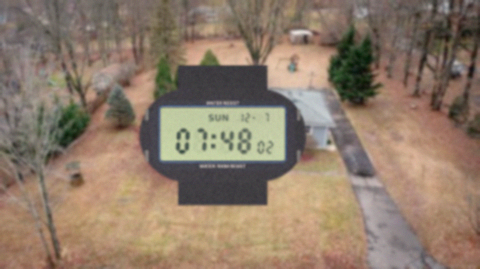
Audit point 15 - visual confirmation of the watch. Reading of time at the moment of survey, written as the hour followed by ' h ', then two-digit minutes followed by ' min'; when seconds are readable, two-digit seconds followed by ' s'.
7 h 48 min 02 s
